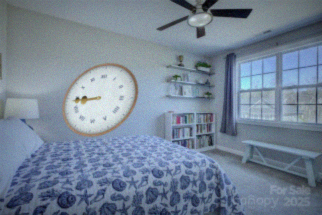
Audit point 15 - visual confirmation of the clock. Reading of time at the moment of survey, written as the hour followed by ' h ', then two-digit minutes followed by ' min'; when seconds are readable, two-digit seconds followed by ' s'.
8 h 44 min
